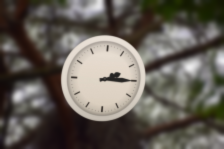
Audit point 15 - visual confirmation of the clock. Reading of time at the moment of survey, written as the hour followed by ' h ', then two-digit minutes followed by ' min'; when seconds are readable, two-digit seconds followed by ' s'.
2 h 15 min
